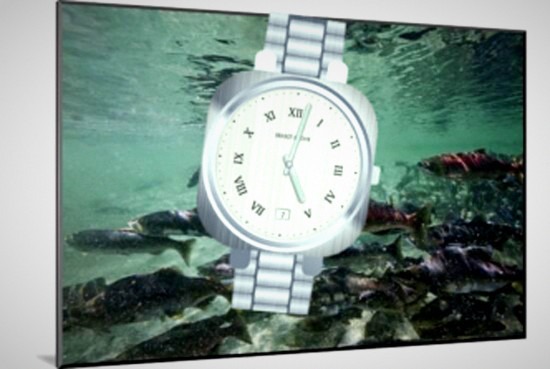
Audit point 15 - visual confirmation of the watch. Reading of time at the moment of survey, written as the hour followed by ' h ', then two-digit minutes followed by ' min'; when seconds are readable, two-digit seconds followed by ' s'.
5 h 02 min
